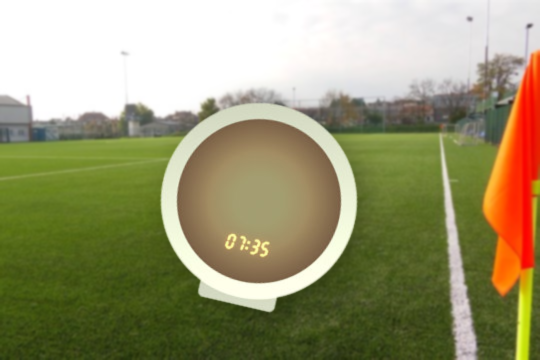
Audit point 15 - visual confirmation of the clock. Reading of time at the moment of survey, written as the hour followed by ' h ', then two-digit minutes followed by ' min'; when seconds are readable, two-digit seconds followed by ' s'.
7 h 35 min
